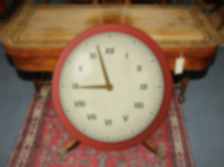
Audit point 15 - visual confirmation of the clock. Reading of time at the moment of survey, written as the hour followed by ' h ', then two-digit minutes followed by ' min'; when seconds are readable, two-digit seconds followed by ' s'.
8 h 57 min
